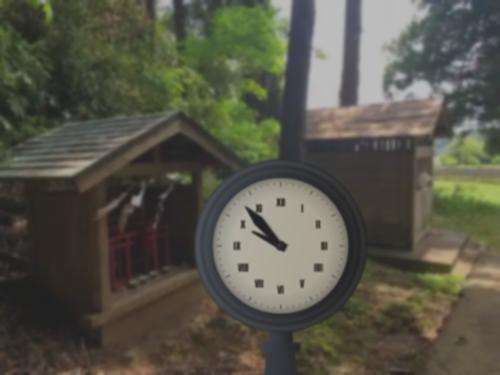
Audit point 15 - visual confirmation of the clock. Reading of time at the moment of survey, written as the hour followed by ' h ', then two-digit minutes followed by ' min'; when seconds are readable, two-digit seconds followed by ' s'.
9 h 53 min
